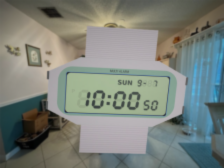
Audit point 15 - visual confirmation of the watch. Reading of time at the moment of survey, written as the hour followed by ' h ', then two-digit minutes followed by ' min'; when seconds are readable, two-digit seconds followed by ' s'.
10 h 00 min 50 s
